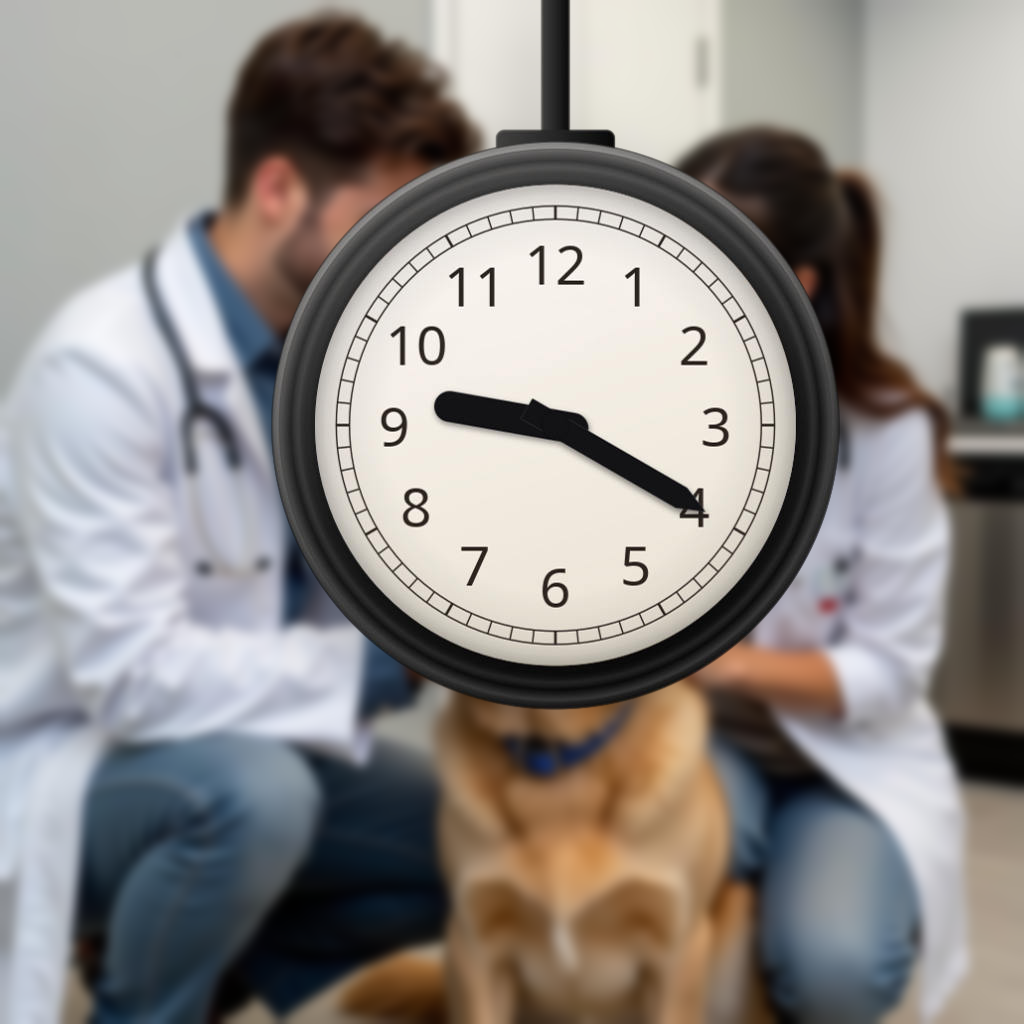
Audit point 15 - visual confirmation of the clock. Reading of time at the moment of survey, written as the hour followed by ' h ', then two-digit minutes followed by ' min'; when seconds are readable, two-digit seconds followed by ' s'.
9 h 20 min
